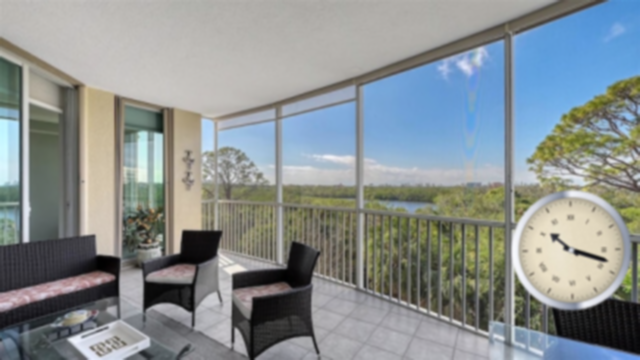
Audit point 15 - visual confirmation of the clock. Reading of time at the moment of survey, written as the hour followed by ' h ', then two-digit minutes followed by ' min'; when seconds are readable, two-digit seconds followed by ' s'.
10 h 18 min
